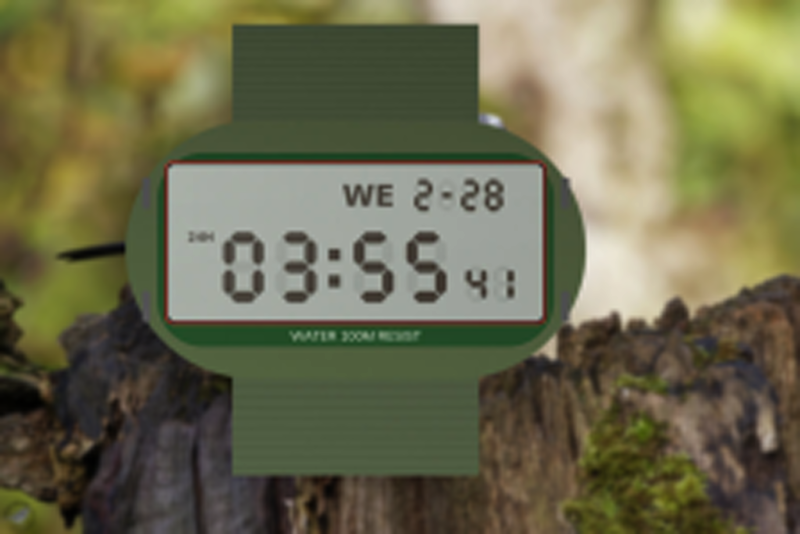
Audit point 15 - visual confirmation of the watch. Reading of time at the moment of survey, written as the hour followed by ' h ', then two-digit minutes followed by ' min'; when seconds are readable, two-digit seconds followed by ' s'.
3 h 55 min 41 s
